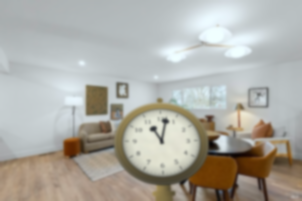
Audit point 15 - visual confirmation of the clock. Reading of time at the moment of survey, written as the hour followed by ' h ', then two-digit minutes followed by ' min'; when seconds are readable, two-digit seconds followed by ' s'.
11 h 02 min
